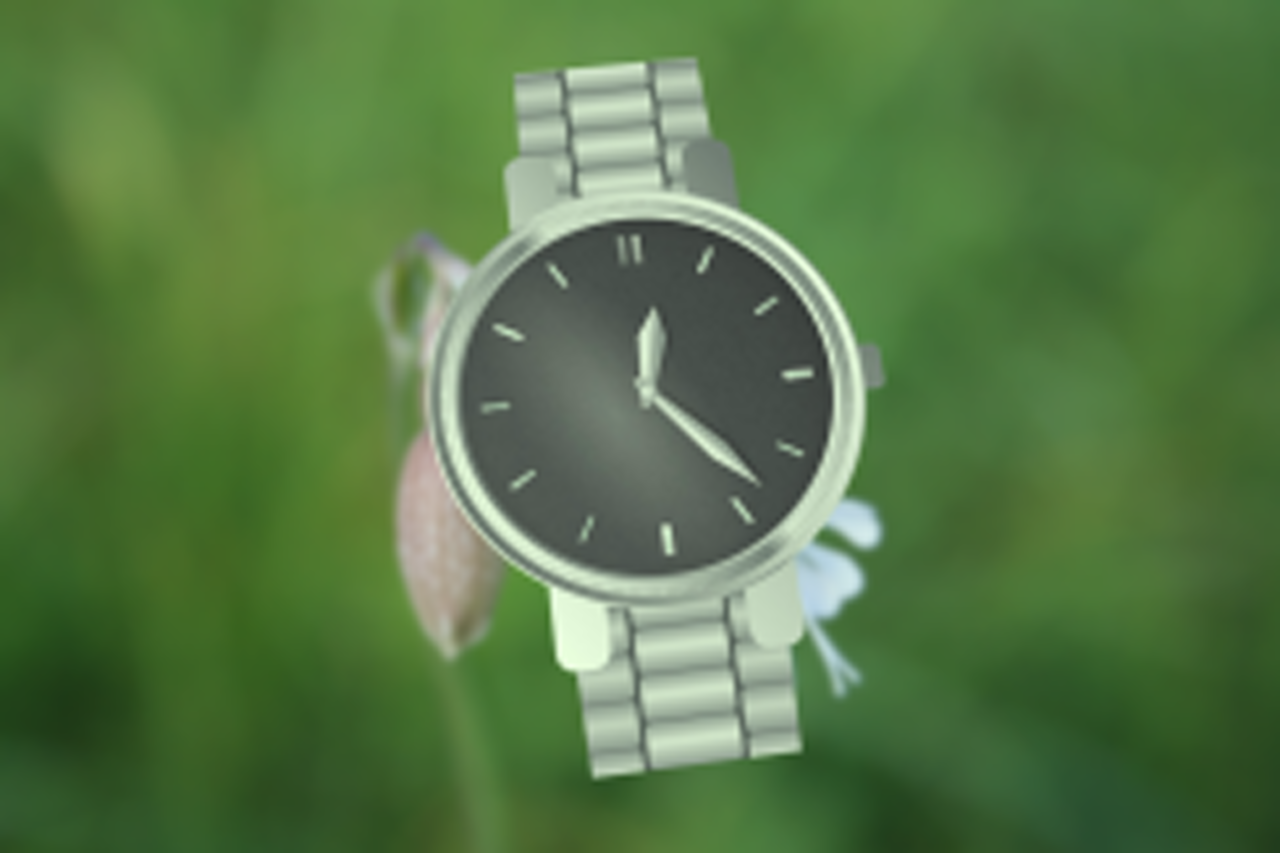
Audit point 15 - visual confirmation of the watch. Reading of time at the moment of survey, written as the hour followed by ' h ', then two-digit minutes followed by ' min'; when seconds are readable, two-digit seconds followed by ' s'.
12 h 23 min
